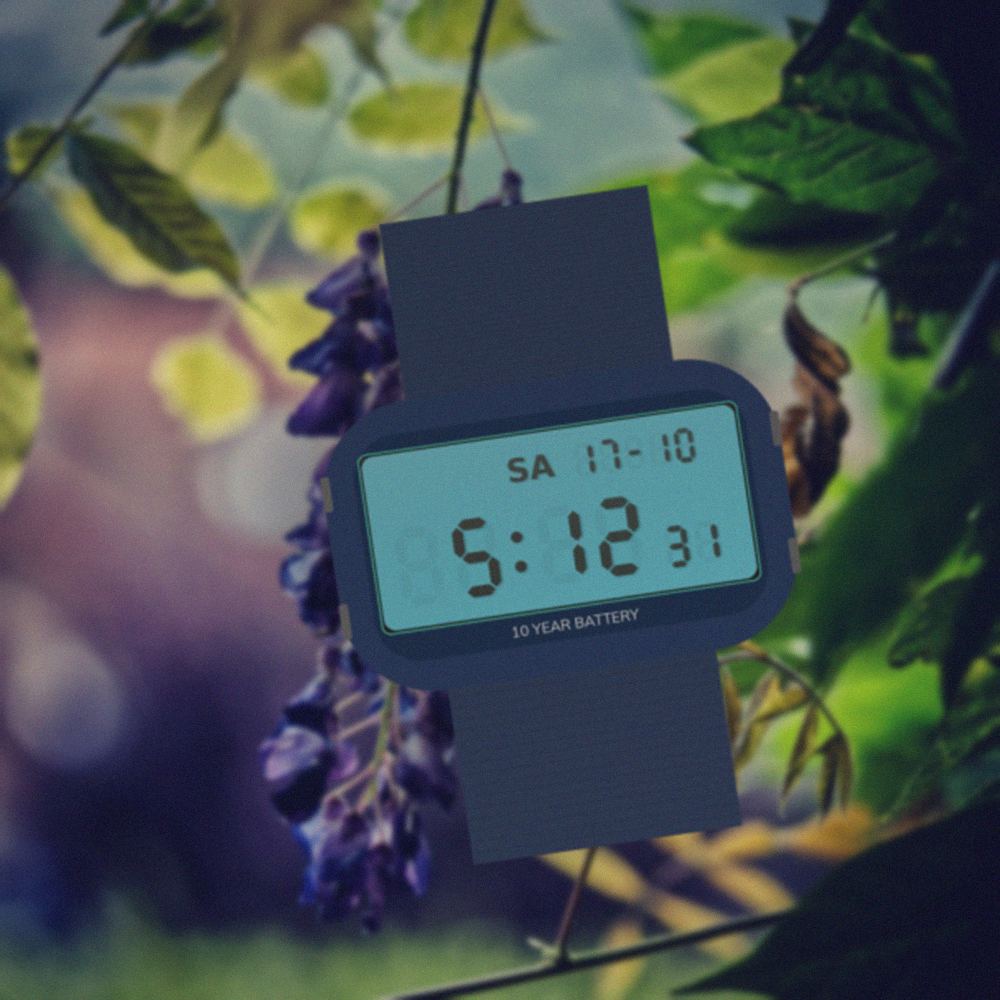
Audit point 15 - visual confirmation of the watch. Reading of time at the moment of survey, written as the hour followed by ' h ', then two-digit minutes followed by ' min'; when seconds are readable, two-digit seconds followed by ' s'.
5 h 12 min 31 s
